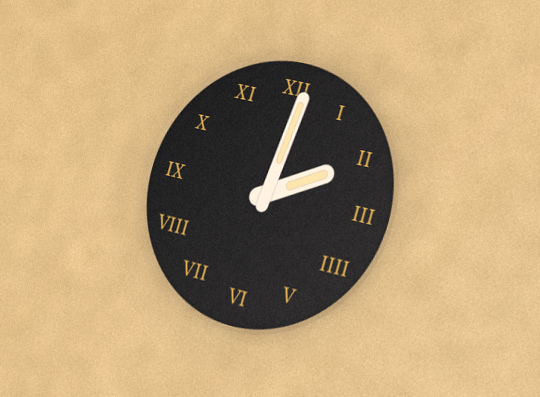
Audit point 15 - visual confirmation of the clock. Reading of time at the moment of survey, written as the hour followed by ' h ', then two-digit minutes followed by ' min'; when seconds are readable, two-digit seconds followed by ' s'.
2 h 01 min
